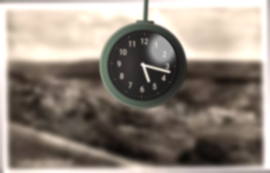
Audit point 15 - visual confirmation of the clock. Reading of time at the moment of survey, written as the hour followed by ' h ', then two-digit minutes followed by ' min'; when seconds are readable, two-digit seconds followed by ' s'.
5 h 17 min
